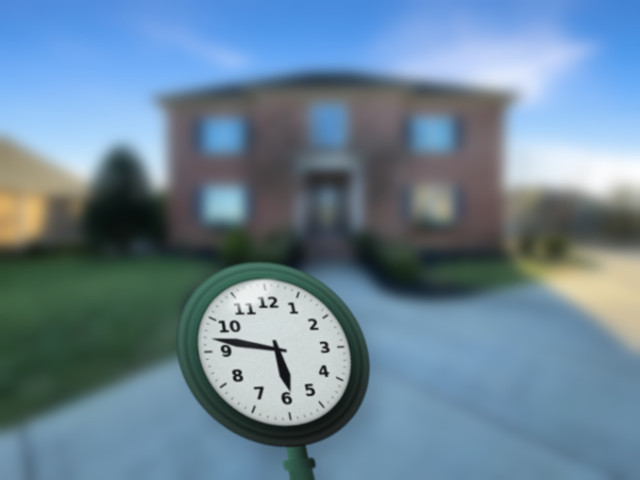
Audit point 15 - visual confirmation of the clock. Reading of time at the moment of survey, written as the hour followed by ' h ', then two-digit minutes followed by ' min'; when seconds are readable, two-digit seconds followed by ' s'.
5 h 47 min
